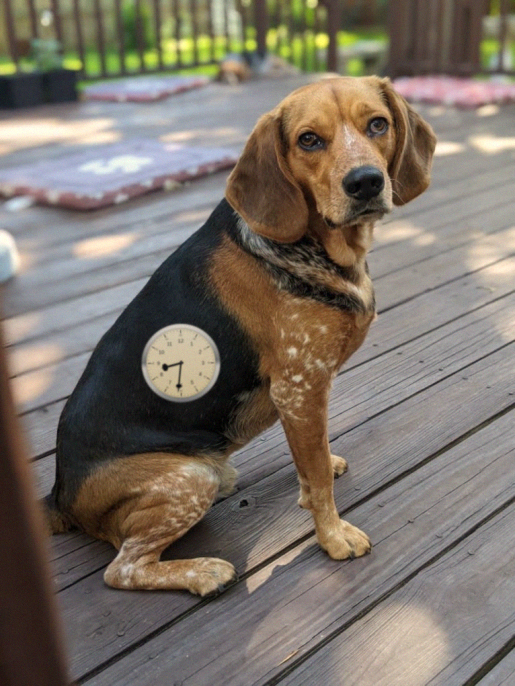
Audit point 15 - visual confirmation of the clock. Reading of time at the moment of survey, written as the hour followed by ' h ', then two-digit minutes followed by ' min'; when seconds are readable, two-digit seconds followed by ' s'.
8 h 31 min
